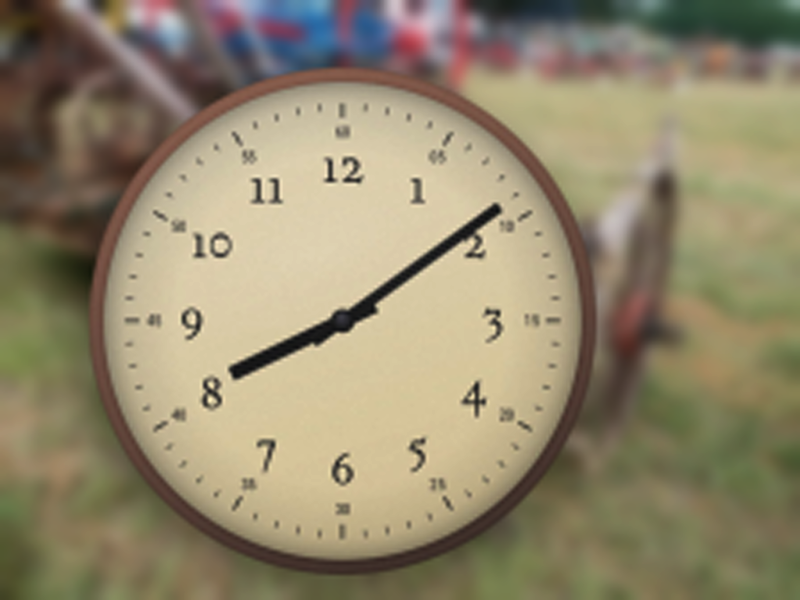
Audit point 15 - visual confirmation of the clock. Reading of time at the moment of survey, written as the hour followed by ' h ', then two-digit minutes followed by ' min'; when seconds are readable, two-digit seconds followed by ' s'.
8 h 09 min
